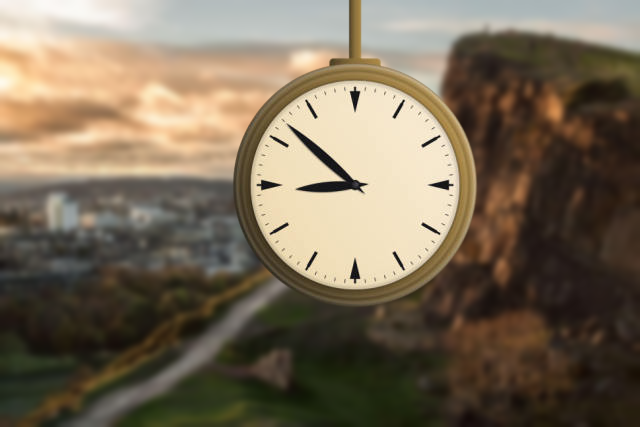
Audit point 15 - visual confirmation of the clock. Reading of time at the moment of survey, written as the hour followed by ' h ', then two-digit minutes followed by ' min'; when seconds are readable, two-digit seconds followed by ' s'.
8 h 52 min
